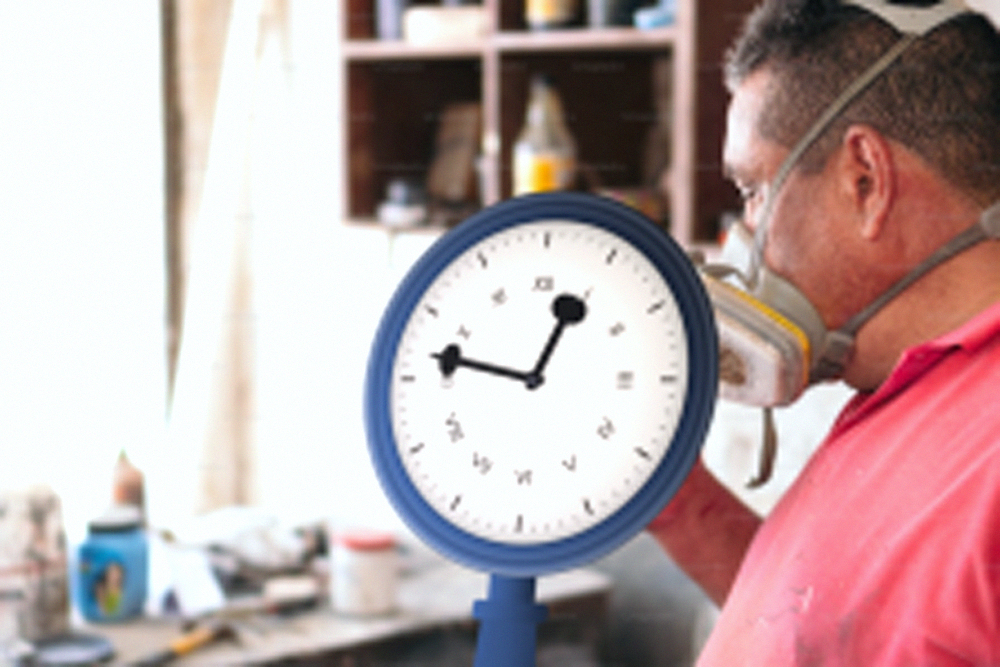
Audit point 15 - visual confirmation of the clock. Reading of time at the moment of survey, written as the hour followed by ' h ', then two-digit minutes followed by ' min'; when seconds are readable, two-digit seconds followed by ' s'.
12 h 47 min
